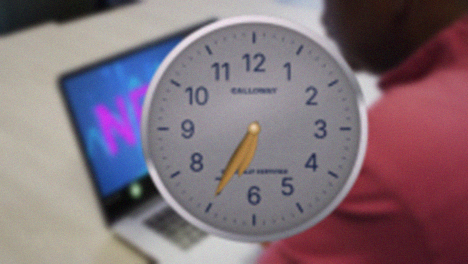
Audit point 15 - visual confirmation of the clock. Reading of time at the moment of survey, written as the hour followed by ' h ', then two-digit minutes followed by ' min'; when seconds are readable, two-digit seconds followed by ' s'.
6 h 35 min
